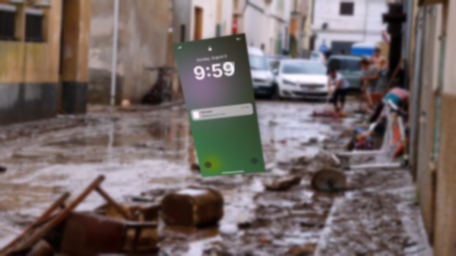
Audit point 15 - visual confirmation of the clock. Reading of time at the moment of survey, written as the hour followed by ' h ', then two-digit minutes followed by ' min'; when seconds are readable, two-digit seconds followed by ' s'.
9 h 59 min
